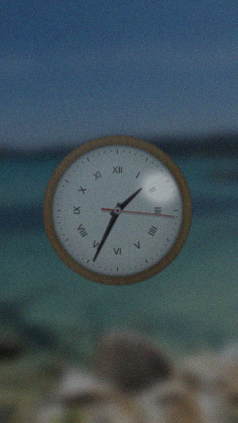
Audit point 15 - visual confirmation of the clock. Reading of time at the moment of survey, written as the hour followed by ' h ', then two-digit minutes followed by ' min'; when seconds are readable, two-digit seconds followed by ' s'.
1 h 34 min 16 s
